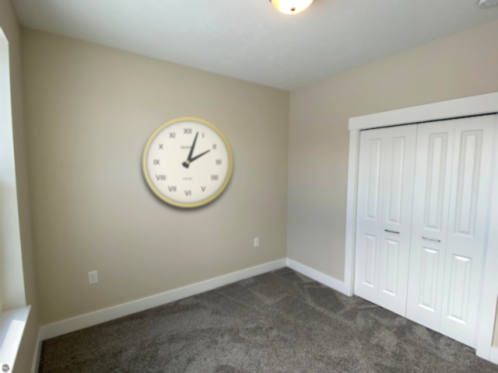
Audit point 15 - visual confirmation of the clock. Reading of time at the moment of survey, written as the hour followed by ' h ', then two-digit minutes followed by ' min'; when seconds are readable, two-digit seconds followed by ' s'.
2 h 03 min
